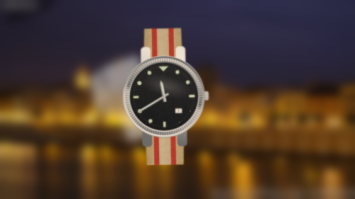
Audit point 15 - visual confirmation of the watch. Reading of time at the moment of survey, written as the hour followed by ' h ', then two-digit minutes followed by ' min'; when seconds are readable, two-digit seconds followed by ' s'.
11 h 40 min
